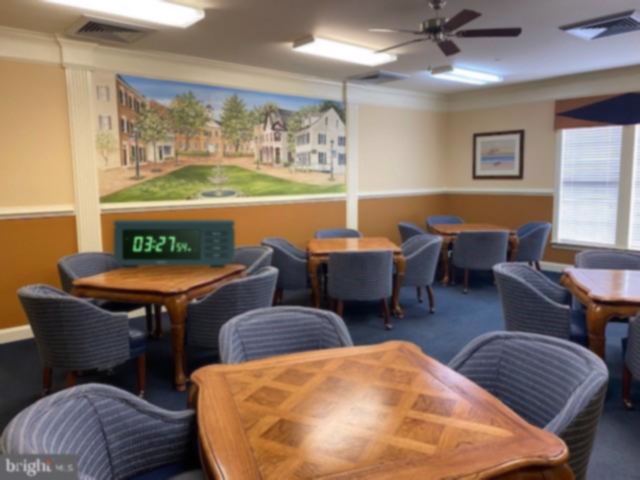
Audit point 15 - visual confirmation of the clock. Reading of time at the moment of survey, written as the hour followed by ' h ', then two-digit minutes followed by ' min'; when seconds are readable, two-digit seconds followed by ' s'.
3 h 27 min
